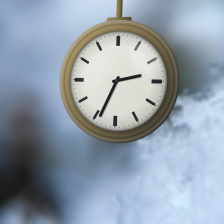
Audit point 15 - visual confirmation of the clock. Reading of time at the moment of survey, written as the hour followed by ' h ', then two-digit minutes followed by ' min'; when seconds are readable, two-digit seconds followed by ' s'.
2 h 34 min
